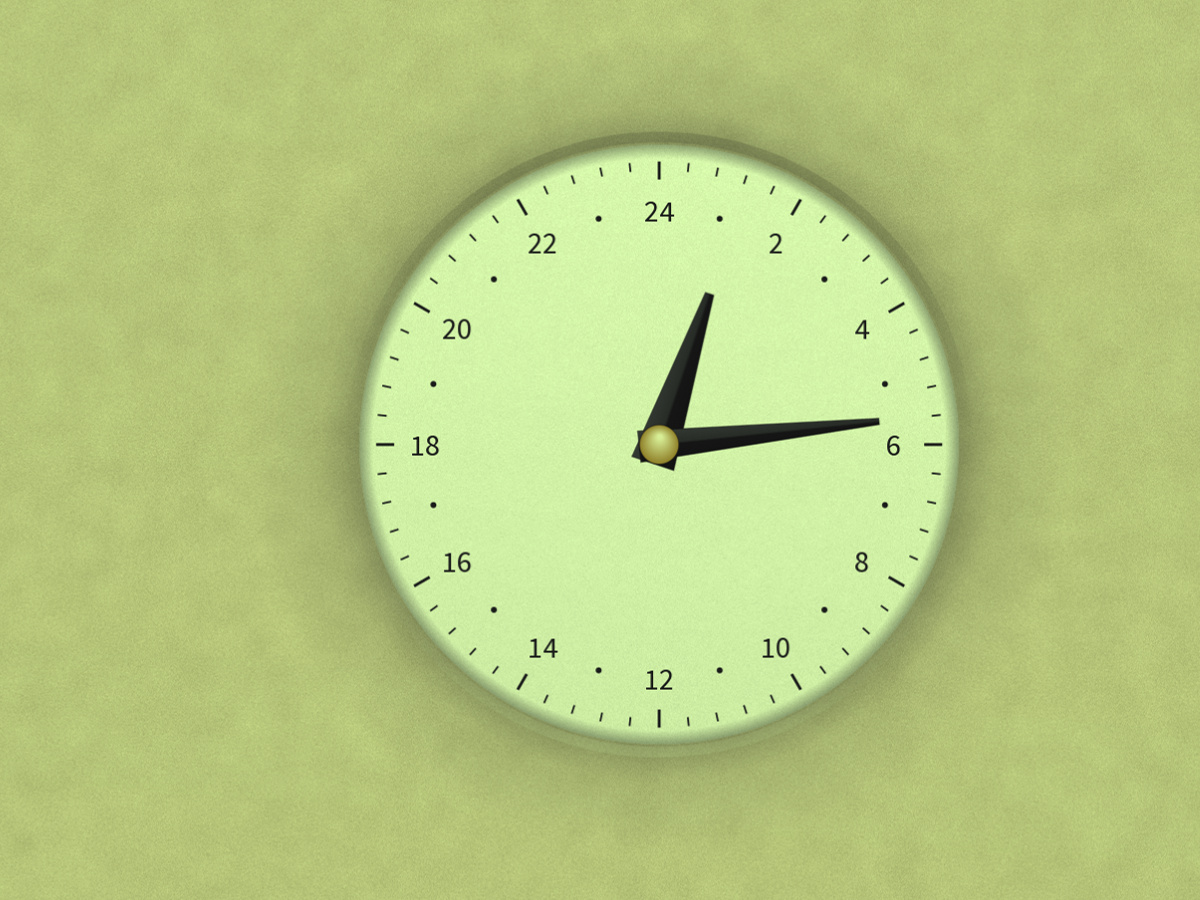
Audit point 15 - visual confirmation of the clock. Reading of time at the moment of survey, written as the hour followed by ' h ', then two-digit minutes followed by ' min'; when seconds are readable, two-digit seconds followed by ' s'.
1 h 14 min
